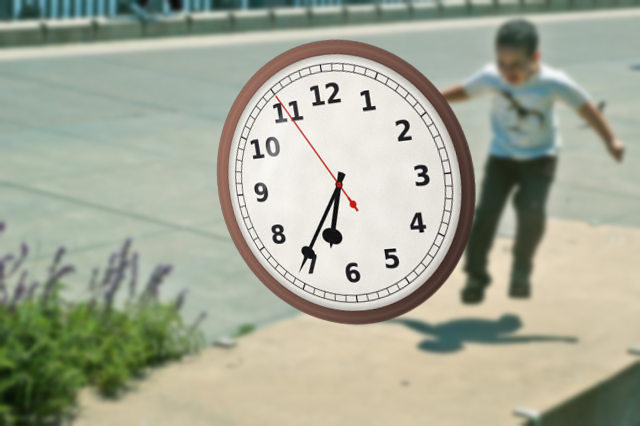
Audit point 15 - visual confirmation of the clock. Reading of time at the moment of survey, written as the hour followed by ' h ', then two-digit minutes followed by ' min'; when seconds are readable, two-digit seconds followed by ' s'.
6 h 35 min 55 s
